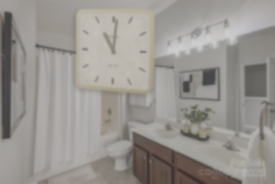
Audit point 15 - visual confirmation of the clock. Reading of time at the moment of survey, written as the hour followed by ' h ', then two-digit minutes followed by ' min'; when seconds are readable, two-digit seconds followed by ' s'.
11 h 01 min
